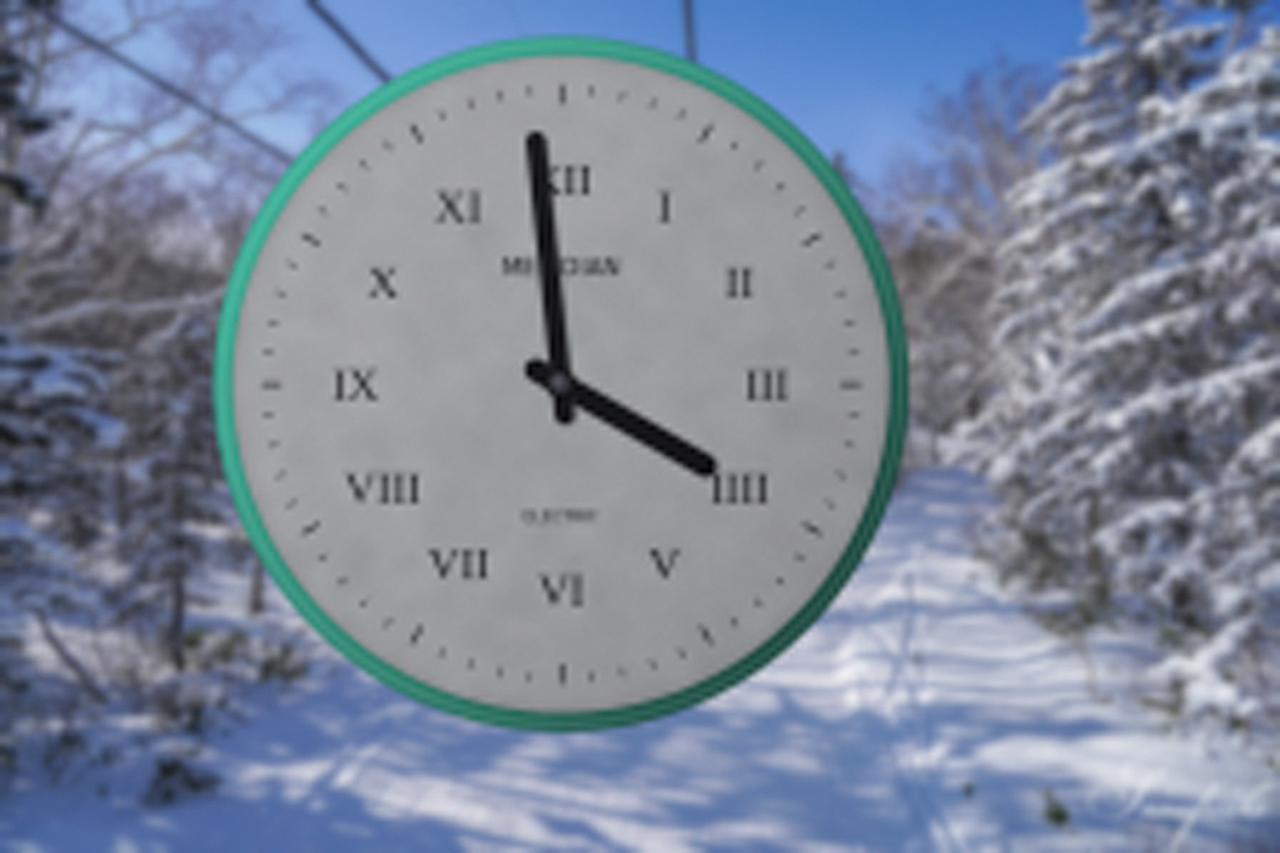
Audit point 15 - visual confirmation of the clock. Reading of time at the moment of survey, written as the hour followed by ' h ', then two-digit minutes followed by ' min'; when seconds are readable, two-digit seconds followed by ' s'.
3 h 59 min
